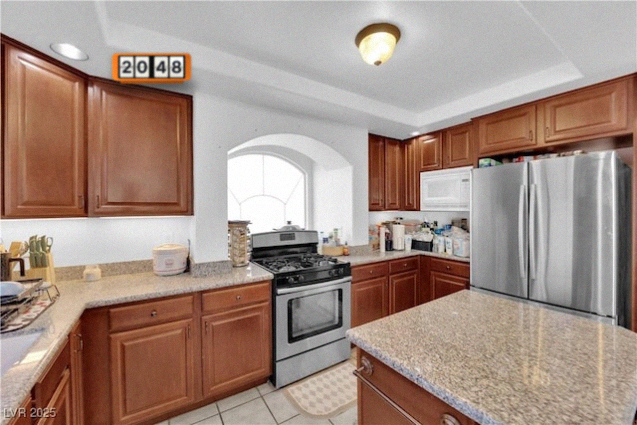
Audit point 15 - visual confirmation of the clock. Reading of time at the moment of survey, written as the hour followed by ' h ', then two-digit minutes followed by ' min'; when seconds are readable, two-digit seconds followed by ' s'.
20 h 48 min
